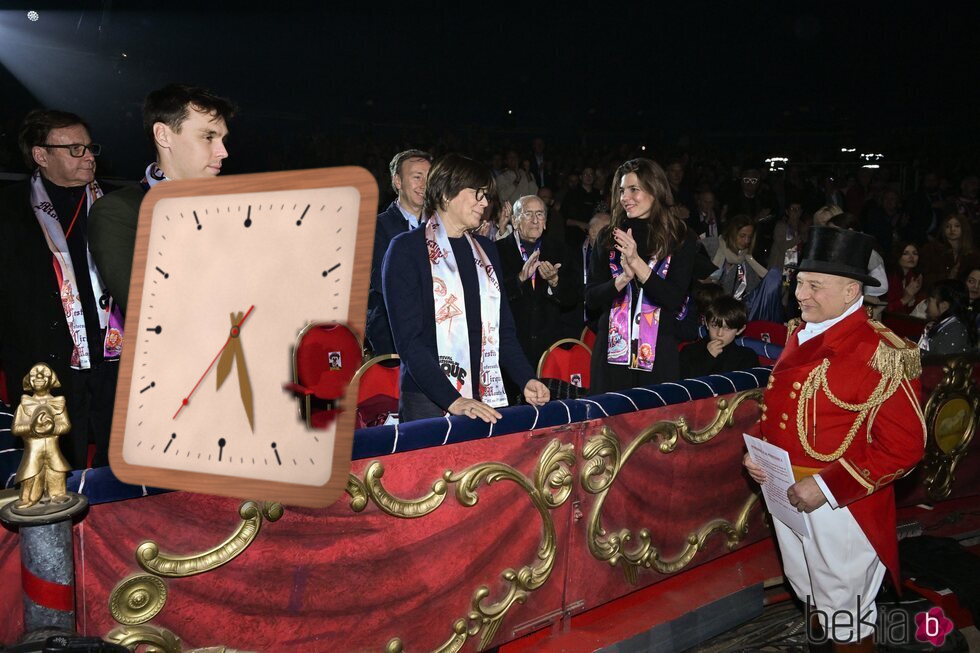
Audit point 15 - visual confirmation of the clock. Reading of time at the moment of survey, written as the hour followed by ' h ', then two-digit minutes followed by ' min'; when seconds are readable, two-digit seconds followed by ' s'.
6 h 26 min 36 s
